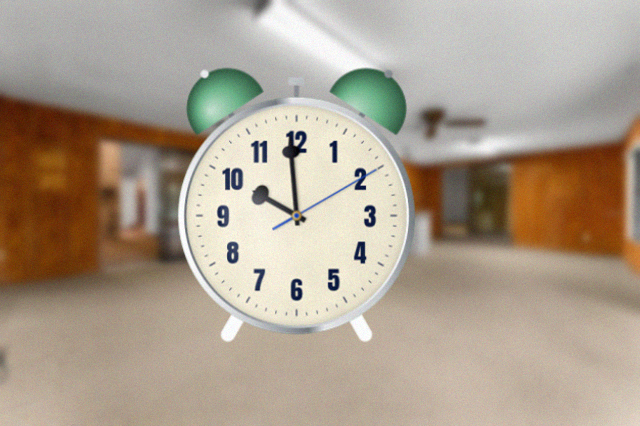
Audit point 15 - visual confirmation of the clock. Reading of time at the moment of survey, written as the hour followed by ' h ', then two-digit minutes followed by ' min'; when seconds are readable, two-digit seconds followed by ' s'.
9 h 59 min 10 s
